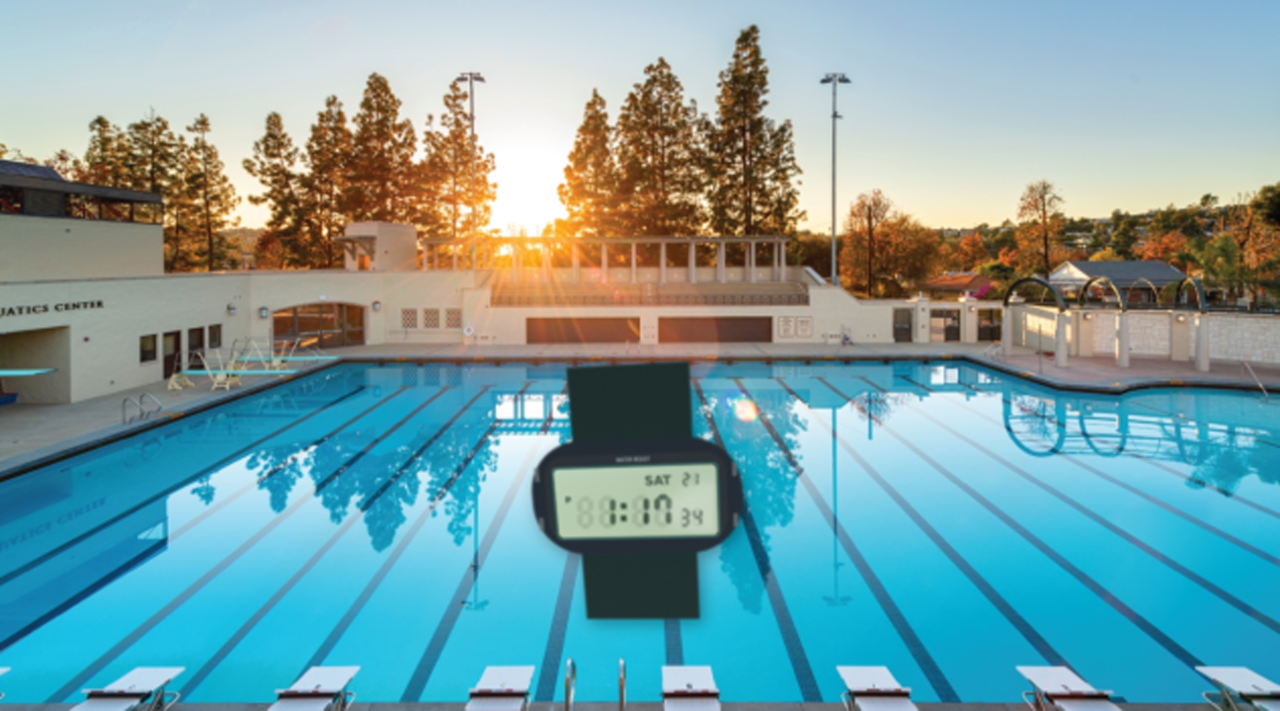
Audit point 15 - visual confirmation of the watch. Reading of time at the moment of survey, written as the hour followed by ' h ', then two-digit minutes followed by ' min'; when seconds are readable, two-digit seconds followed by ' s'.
1 h 17 min 34 s
